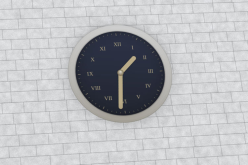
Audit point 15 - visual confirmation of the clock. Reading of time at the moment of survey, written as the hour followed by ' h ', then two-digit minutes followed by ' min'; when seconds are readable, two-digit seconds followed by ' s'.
1 h 31 min
